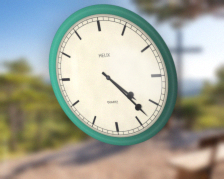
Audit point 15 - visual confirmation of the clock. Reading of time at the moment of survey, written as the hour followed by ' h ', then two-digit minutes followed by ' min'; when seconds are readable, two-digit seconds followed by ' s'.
4 h 23 min
